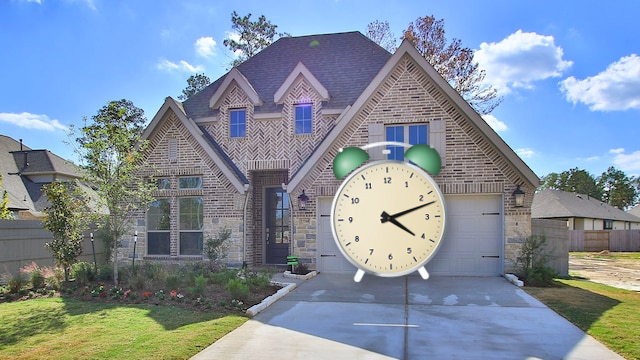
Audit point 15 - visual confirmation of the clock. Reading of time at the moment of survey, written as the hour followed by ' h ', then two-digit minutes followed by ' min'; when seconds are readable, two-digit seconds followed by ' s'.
4 h 12 min
